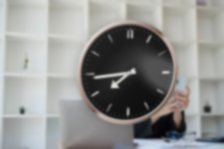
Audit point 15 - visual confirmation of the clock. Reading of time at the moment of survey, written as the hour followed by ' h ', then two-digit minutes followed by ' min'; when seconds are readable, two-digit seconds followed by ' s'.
7 h 44 min
